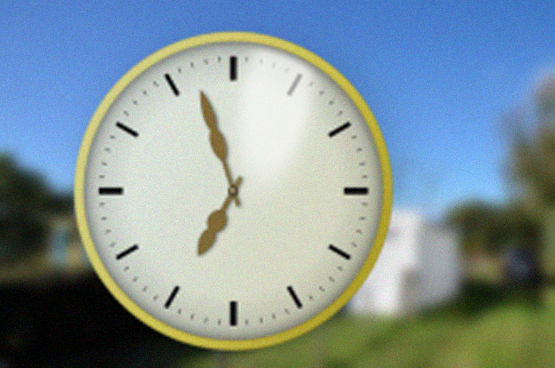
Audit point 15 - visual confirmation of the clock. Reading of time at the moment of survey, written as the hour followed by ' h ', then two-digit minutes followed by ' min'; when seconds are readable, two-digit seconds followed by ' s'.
6 h 57 min
